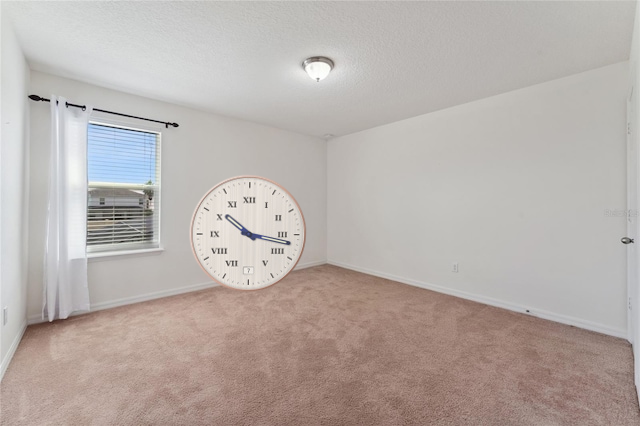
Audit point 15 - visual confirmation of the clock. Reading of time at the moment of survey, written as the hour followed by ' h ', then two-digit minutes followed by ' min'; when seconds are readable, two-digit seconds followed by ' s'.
10 h 17 min
